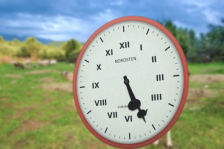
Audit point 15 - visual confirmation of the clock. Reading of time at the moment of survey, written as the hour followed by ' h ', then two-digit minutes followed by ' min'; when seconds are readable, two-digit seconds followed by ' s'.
5 h 26 min
